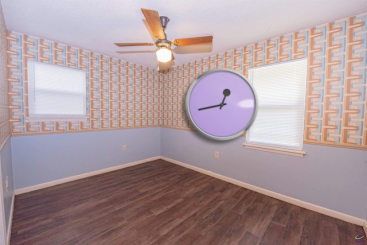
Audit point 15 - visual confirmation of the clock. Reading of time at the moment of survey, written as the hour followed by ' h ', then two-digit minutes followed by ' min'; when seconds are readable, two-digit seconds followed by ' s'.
12 h 43 min
